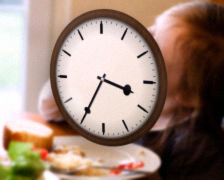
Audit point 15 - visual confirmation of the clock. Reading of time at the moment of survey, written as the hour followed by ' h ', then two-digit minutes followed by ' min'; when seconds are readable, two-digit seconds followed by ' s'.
3 h 35 min
